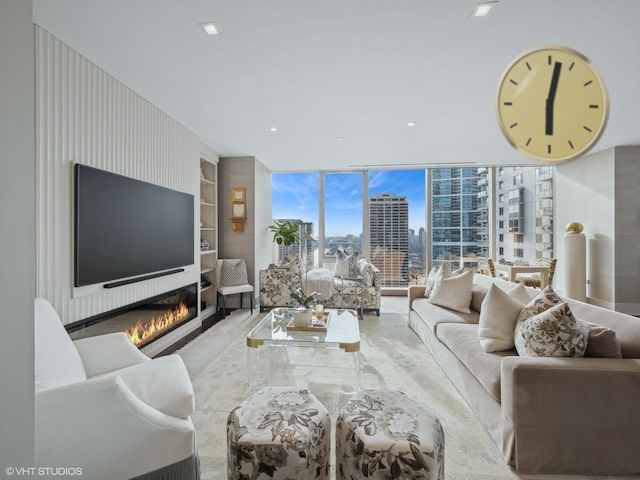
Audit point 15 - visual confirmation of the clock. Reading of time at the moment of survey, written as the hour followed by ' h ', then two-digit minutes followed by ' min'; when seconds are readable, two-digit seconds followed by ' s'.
6 h 02 min
